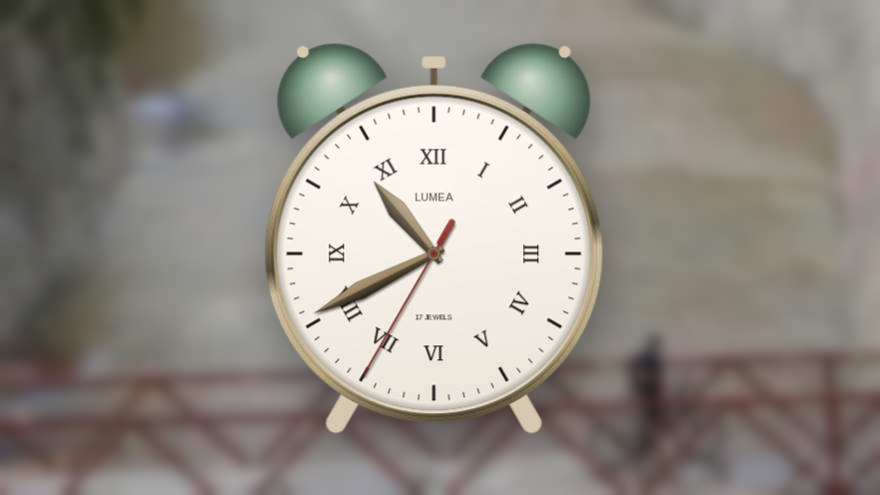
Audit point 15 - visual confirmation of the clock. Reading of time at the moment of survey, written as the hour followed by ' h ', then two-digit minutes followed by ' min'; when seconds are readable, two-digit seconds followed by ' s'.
10 h 40 min 35 s
